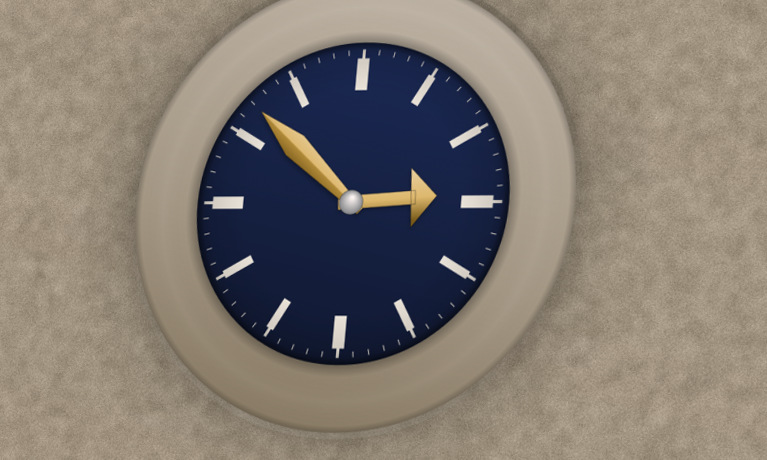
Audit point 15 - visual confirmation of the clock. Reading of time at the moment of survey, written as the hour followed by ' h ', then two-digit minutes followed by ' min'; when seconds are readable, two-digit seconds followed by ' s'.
2 h 52 min
